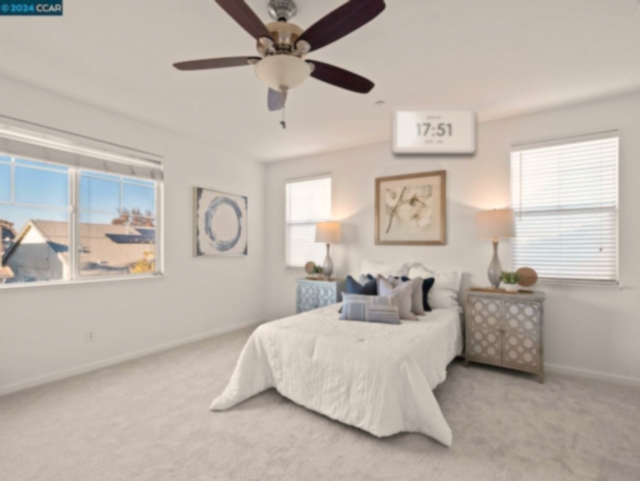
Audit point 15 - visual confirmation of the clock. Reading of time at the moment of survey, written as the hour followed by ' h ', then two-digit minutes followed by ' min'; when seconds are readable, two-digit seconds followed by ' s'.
17 h 51 min
